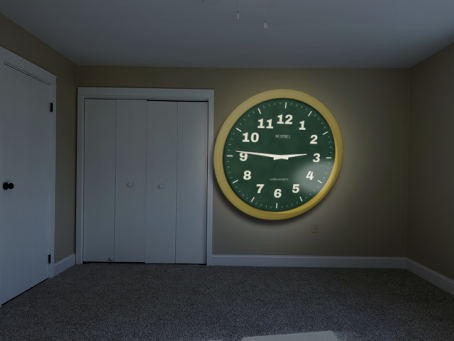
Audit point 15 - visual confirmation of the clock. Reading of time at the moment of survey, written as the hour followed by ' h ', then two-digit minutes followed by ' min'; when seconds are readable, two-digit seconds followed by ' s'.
2 h 46 min
